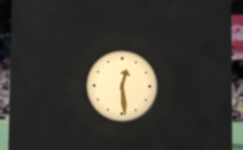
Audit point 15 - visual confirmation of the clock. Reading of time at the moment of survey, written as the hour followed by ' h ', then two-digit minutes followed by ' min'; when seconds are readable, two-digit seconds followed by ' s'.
12 h 29 min
